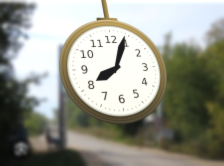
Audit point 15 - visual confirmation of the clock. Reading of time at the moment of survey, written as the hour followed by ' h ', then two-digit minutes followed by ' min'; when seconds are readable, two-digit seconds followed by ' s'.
8 h 04 min
